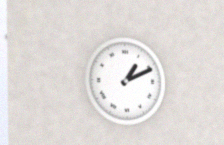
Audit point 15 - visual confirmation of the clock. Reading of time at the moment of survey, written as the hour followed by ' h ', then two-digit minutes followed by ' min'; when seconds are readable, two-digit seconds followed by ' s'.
1 h 11 min
